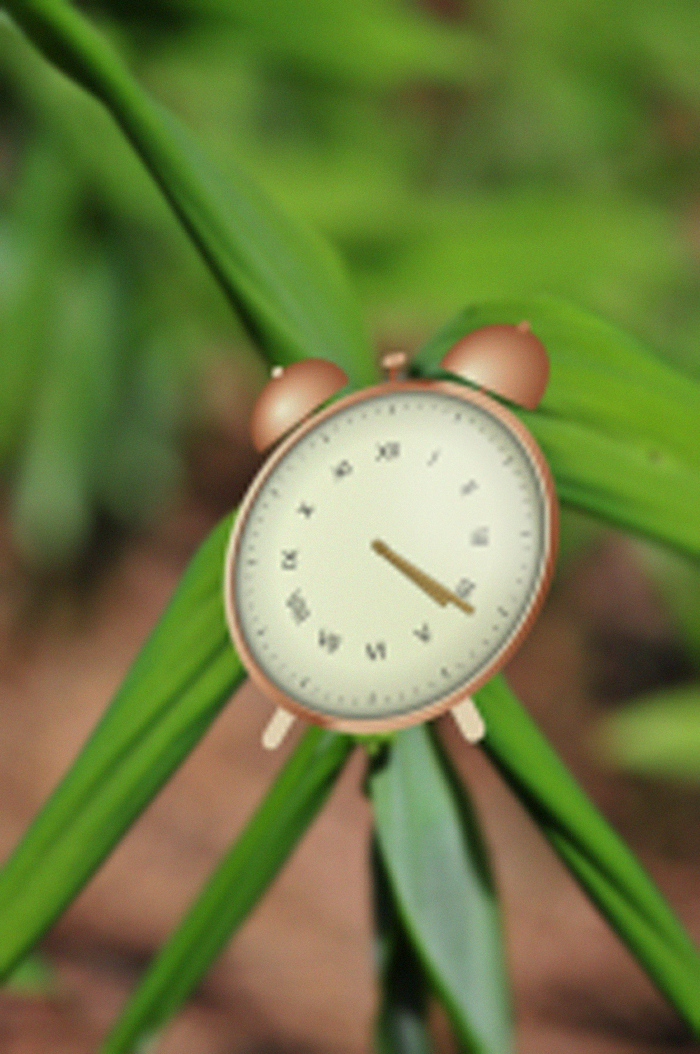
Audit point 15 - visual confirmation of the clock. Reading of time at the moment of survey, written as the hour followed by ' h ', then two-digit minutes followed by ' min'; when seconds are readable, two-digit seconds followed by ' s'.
4 h 21 min
